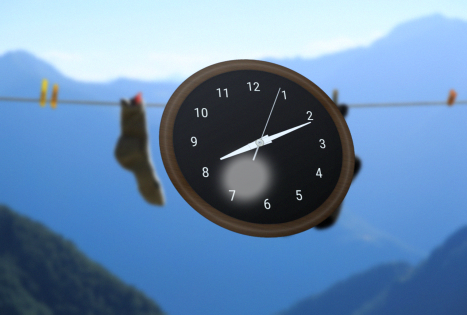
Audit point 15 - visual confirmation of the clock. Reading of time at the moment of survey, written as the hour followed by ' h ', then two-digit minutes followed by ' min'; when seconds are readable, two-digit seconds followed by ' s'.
8 h 11 min 04 s
